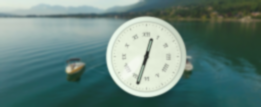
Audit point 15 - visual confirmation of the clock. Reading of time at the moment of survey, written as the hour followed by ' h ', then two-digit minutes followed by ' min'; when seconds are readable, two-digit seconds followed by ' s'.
12 h 33 min
